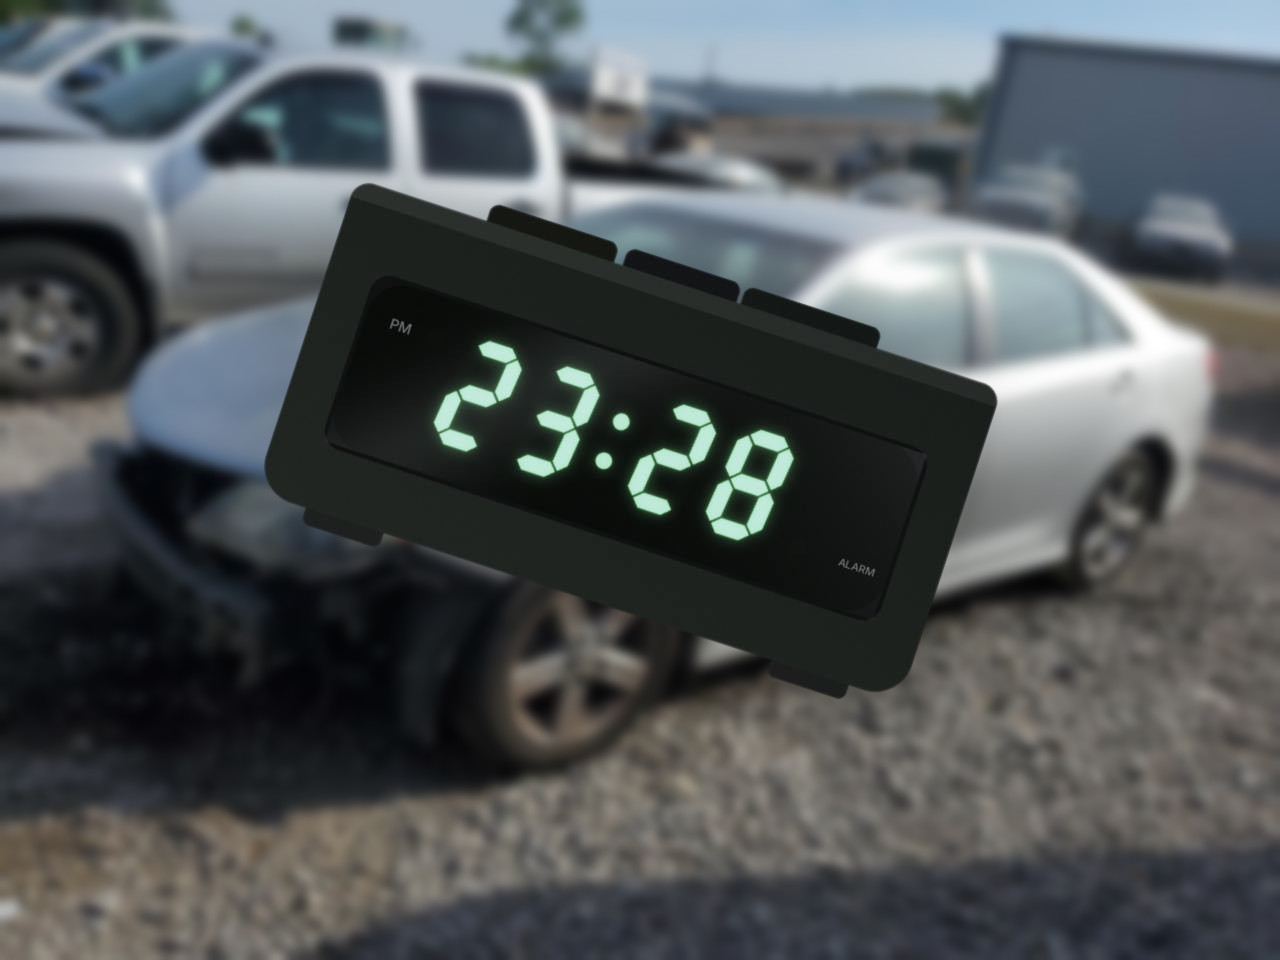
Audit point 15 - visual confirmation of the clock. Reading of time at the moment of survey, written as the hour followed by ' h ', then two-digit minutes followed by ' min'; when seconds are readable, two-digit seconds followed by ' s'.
23 h 28 min
